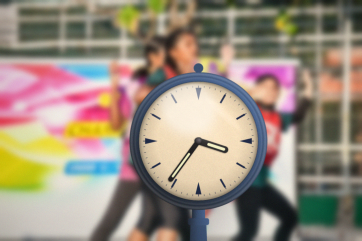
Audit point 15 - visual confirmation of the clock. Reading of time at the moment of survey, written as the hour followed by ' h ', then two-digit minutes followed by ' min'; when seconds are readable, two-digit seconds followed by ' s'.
3 h 36 min
